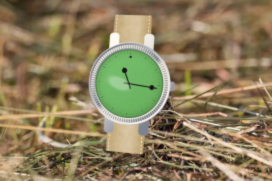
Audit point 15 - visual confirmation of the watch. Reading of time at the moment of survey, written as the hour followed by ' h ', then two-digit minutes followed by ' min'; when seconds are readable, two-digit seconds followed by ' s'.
11 h 16 min
